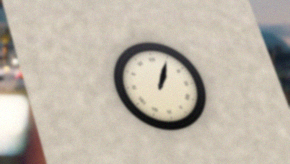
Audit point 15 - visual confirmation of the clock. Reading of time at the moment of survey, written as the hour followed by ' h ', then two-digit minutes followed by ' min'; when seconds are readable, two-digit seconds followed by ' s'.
1 h 05 min
